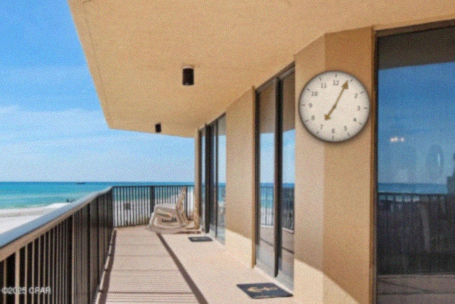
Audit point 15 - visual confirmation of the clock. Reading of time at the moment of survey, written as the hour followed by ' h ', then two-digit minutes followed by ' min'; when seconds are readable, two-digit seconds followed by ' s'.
7 h 04 min
